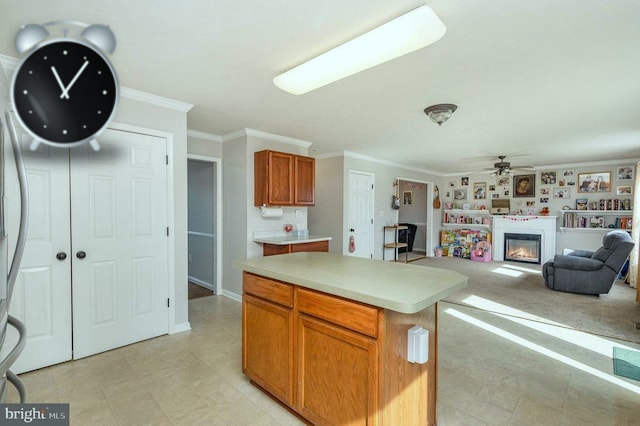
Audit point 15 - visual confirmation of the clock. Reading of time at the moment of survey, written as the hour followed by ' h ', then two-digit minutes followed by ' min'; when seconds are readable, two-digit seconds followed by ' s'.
11 h 06 min
